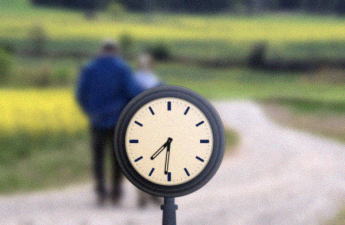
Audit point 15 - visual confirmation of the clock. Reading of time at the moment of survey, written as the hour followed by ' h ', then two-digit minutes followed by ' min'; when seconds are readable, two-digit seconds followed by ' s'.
7 h 31 min
